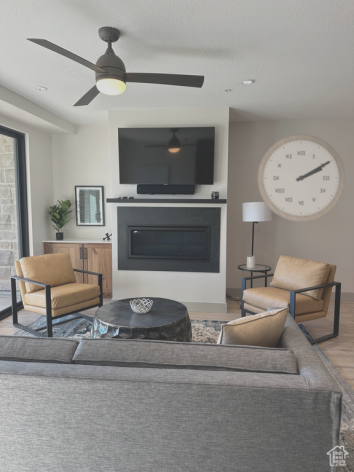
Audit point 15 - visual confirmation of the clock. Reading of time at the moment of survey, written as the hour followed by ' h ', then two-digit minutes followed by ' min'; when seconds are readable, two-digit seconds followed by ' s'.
2 h 10 min
